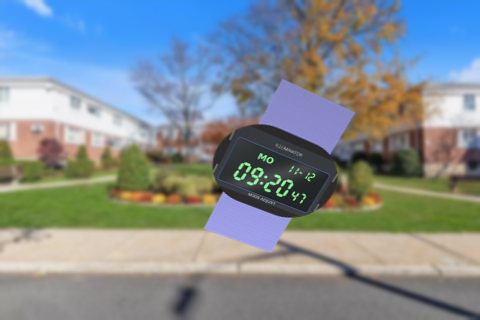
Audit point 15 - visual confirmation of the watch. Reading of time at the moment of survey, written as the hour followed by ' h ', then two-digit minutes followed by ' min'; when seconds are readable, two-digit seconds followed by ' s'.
9 h 20 min 47 s
